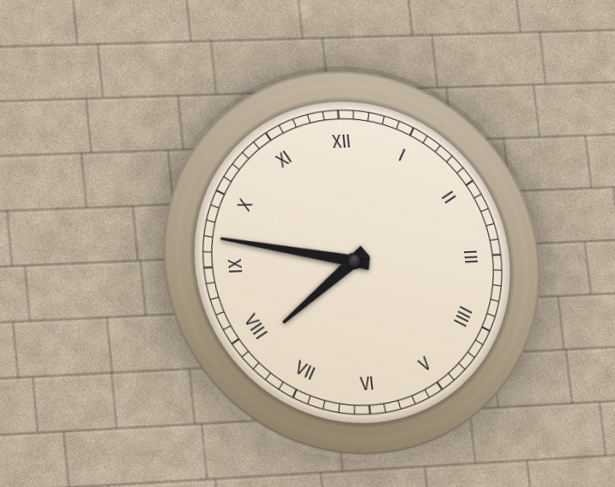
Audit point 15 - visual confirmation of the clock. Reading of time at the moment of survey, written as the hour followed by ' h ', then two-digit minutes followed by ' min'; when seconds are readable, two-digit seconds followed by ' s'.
7 h 47 min
